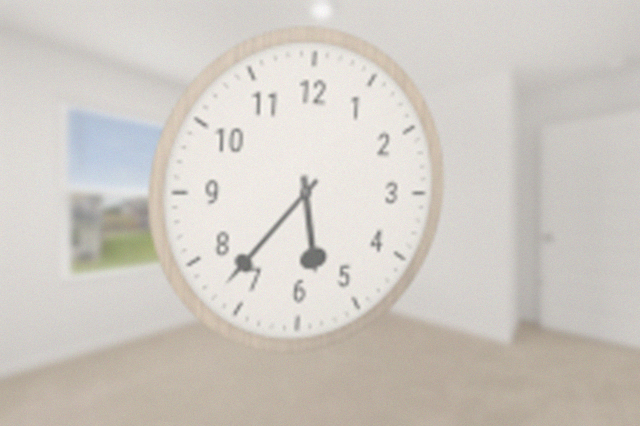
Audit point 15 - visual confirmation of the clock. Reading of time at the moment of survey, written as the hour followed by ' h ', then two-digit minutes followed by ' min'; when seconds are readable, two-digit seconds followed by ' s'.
5 h 37 min
